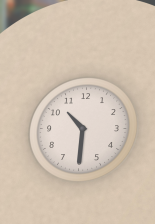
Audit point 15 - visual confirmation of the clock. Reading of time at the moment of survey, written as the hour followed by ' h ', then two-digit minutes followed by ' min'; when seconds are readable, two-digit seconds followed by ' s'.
10 h 30 min
